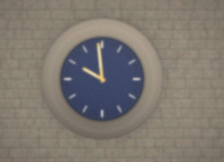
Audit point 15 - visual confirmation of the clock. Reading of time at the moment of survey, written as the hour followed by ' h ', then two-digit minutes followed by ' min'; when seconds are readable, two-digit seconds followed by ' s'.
9 h 59 min
